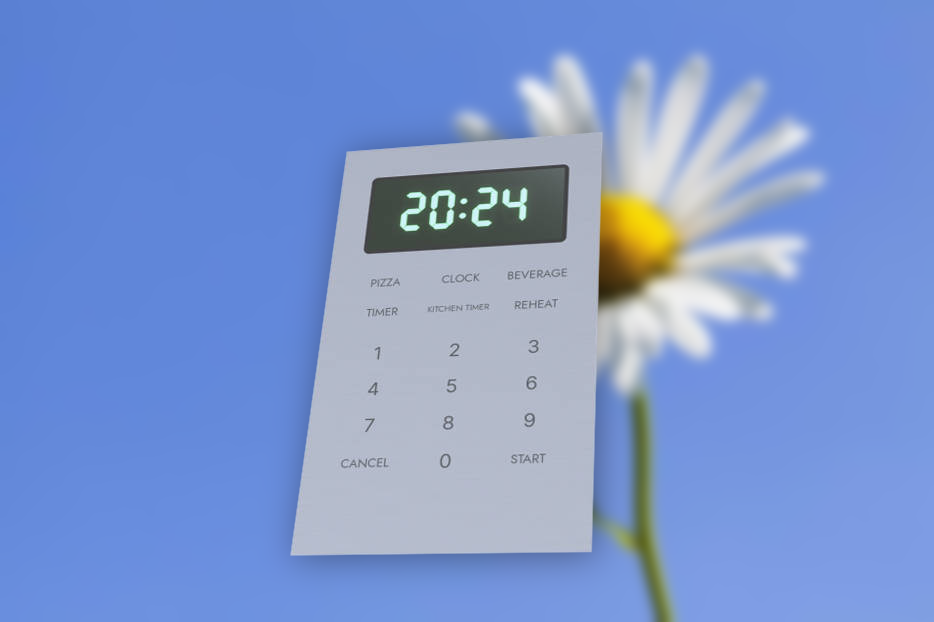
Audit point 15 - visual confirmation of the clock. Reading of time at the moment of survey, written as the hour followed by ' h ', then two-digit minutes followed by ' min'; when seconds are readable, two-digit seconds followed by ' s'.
20 h 24 min
